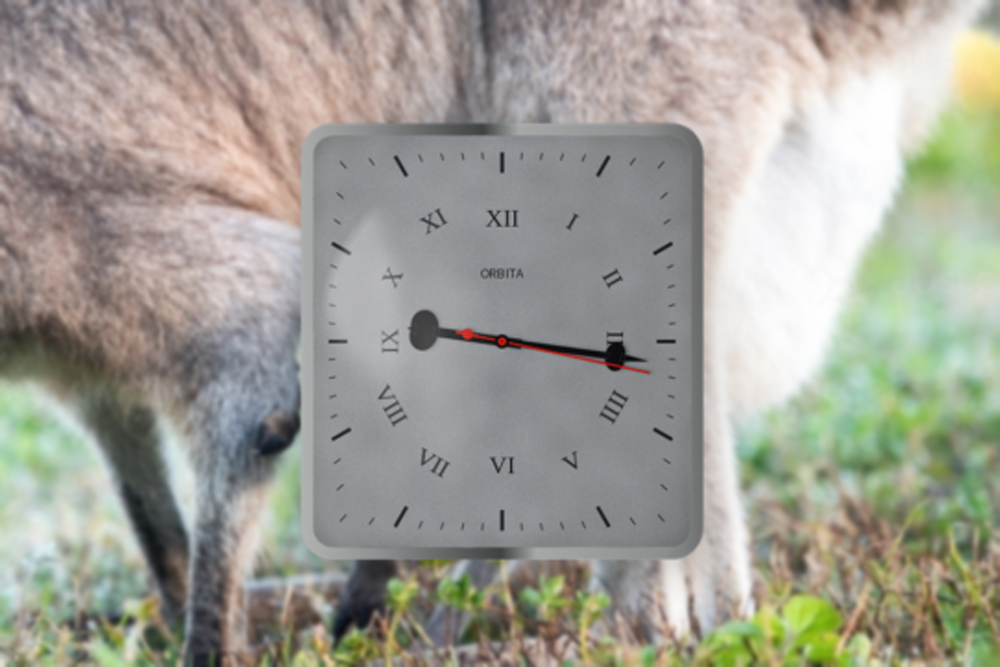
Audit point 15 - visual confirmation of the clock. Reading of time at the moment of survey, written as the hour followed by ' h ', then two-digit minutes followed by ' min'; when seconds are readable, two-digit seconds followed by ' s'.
9 h 16 min 17 s
